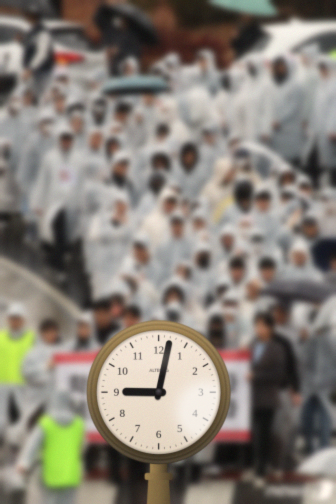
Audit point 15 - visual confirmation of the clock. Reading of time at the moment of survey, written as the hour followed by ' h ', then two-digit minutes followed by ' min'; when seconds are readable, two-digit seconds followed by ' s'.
9 h 02 min
